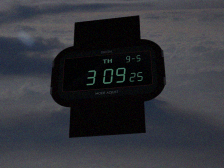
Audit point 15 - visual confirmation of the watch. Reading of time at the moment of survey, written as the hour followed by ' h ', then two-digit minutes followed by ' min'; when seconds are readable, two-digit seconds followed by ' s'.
3 h 09 min 25 s
